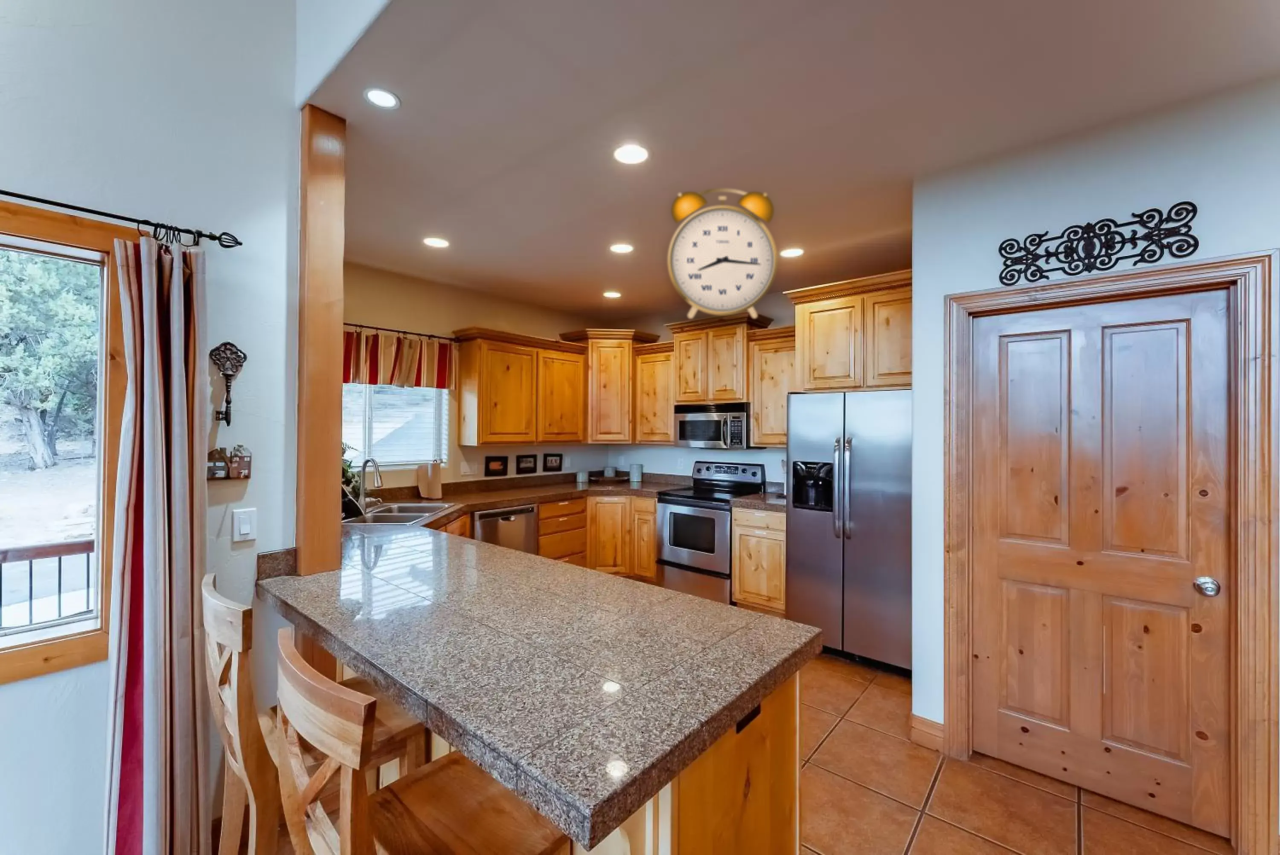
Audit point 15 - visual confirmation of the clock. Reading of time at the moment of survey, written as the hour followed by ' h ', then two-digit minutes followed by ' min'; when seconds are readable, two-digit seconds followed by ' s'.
8 h 16 min
